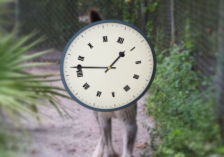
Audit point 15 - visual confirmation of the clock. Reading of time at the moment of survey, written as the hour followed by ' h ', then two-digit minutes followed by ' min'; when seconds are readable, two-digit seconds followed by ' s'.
12 h 42 min
